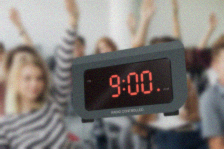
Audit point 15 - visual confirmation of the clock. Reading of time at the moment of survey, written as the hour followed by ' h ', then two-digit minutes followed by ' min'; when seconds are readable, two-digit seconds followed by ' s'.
9 h 00 min
